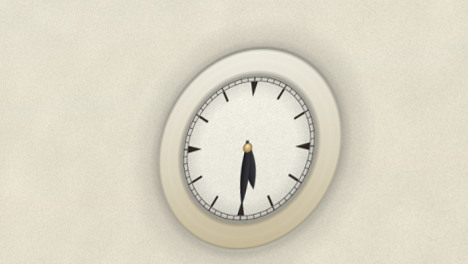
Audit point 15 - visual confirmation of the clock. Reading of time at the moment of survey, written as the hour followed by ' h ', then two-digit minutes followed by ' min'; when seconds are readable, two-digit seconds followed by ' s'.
5 h 30 min
